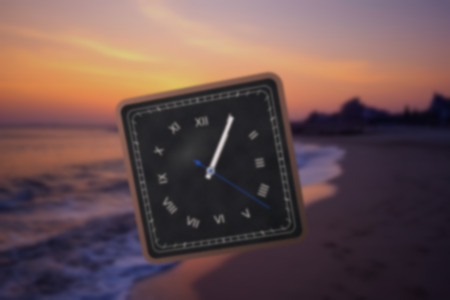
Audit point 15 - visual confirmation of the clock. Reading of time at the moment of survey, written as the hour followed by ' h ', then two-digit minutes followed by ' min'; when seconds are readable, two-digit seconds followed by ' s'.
1 h 05 min 22 s
